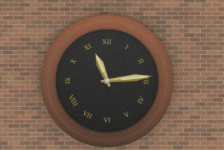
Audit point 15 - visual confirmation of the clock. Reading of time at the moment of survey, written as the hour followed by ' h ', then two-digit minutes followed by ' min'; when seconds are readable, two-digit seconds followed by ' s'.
11 h 14 min
